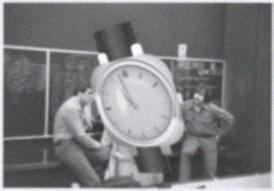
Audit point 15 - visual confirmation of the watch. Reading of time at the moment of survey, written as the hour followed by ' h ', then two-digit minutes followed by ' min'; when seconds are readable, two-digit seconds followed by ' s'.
10 h 58 min
